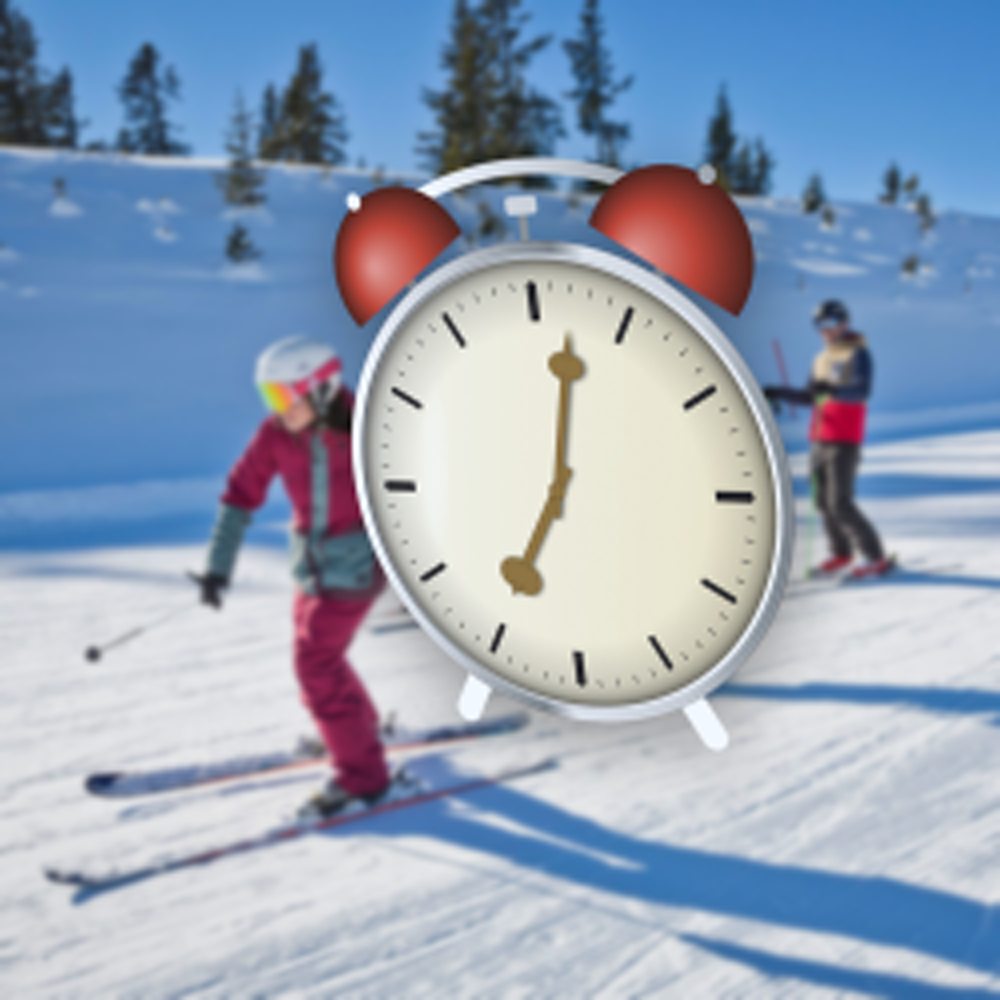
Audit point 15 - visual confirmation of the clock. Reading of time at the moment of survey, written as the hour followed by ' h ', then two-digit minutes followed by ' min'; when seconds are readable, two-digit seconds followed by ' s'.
7 h 02 min
